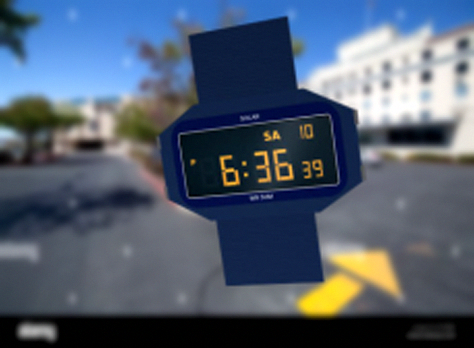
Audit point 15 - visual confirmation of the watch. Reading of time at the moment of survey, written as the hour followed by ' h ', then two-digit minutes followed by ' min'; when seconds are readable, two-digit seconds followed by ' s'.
6 h 36 min 39 s
